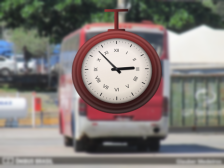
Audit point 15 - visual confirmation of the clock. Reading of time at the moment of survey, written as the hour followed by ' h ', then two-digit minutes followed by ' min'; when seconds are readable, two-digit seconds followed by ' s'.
2 h 53 min
